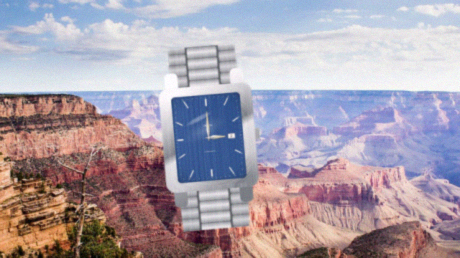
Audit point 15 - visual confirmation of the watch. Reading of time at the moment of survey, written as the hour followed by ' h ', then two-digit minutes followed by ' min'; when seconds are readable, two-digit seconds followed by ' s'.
3 h 00 min
